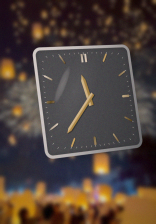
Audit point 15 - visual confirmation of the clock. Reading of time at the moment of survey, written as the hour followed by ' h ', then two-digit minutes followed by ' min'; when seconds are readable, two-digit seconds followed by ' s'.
11 h 37 min
